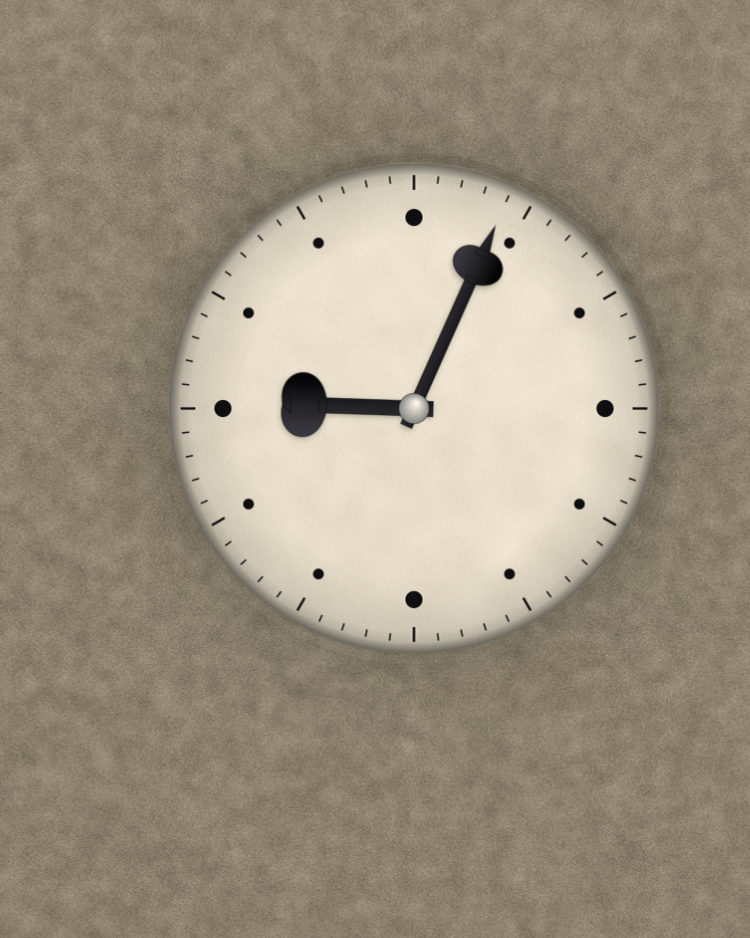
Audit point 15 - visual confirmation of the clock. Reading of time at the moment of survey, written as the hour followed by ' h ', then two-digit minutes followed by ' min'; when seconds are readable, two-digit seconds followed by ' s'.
9 h 04 min
